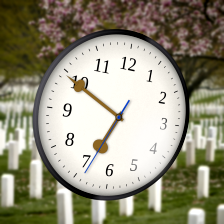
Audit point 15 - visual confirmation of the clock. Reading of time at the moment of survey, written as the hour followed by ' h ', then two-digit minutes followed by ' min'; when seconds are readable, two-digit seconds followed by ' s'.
6 h 49 min 34 s
